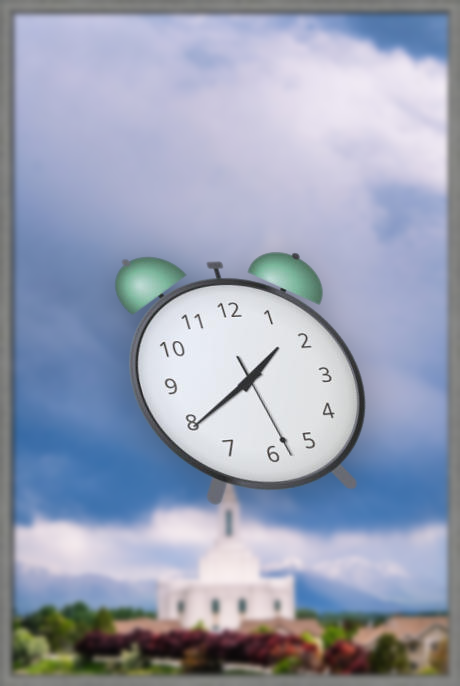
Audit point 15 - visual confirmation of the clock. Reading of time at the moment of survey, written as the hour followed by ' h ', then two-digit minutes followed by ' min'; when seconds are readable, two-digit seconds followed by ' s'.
1 h 39 min 28 s
